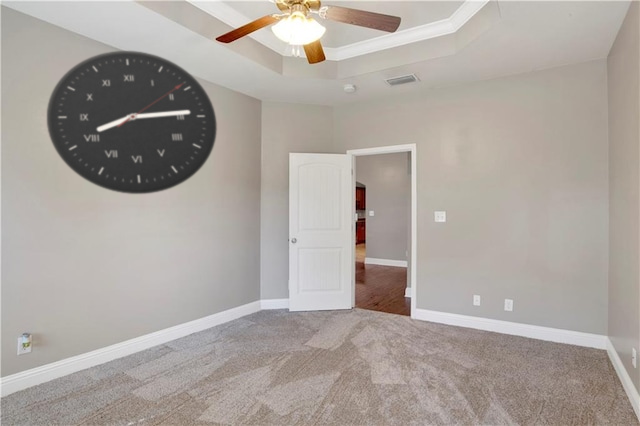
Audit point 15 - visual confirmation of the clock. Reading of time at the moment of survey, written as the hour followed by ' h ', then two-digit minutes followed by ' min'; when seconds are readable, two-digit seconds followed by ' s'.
8 h 14 min 09 s
